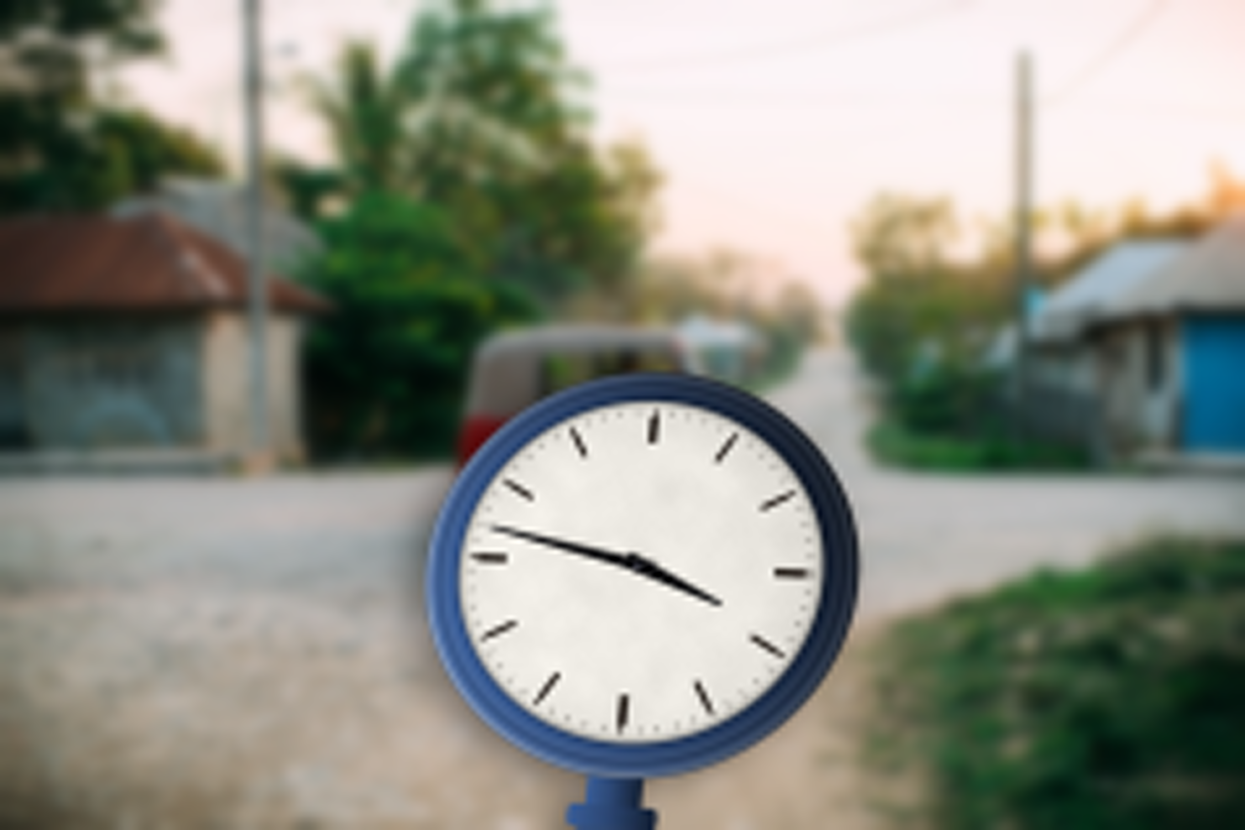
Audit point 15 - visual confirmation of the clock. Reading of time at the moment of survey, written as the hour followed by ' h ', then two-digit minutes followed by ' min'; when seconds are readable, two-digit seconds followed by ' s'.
3 h 47 min
